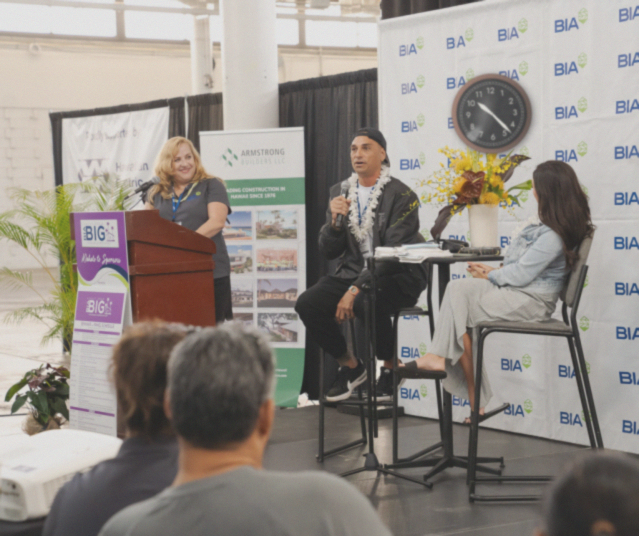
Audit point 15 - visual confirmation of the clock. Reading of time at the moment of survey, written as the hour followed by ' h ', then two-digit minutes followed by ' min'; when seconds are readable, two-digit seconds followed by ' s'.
10 h 23 min
